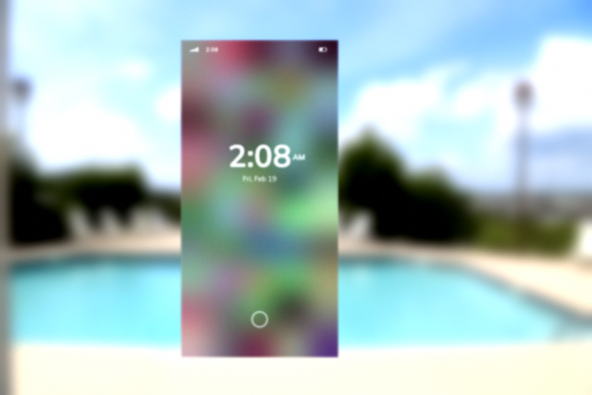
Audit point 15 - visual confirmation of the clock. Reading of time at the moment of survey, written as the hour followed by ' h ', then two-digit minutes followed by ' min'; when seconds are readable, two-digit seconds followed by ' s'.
2 h 08 min
